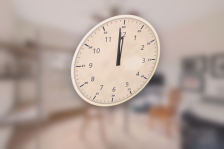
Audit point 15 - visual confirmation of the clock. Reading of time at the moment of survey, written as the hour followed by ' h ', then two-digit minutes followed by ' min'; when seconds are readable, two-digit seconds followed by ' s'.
11 h 59 min
